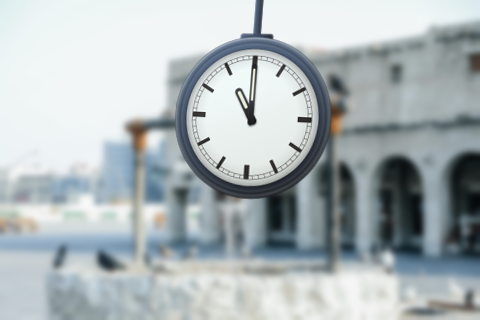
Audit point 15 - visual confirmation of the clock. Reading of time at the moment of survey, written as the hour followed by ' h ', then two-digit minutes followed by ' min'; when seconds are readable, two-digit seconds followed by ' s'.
11 h 00 min
